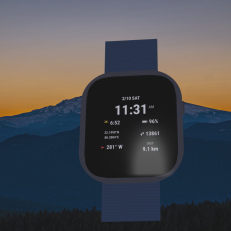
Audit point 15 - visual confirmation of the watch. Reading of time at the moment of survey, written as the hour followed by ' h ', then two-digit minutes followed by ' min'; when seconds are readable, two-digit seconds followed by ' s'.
11 h 31 min
